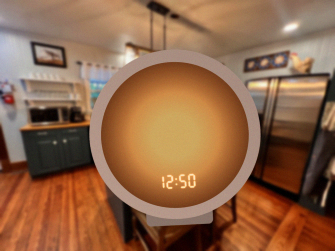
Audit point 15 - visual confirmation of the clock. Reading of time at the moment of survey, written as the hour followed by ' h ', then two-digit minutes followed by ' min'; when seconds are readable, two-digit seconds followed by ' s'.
12 h 50 min
